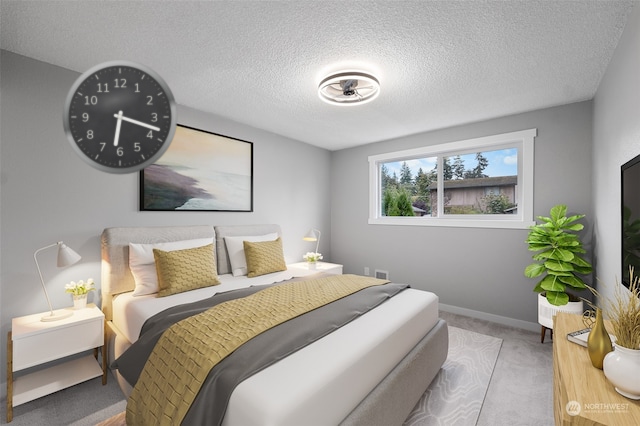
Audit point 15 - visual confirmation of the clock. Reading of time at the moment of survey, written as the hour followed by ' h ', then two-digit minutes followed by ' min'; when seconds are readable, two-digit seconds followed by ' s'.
6 h 18 min
